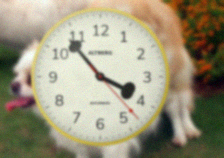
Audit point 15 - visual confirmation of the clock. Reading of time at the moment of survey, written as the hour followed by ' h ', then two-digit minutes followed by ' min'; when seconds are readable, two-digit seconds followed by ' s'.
3 h 53 min 23 s
